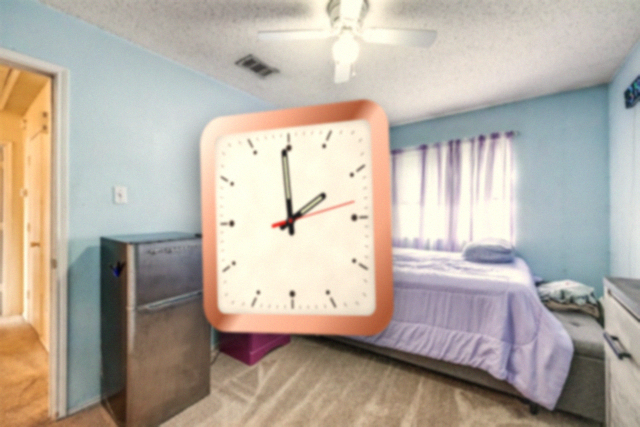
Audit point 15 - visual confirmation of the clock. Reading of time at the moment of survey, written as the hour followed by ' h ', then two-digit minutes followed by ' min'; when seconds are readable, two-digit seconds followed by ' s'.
1 h 59 min 13 s
